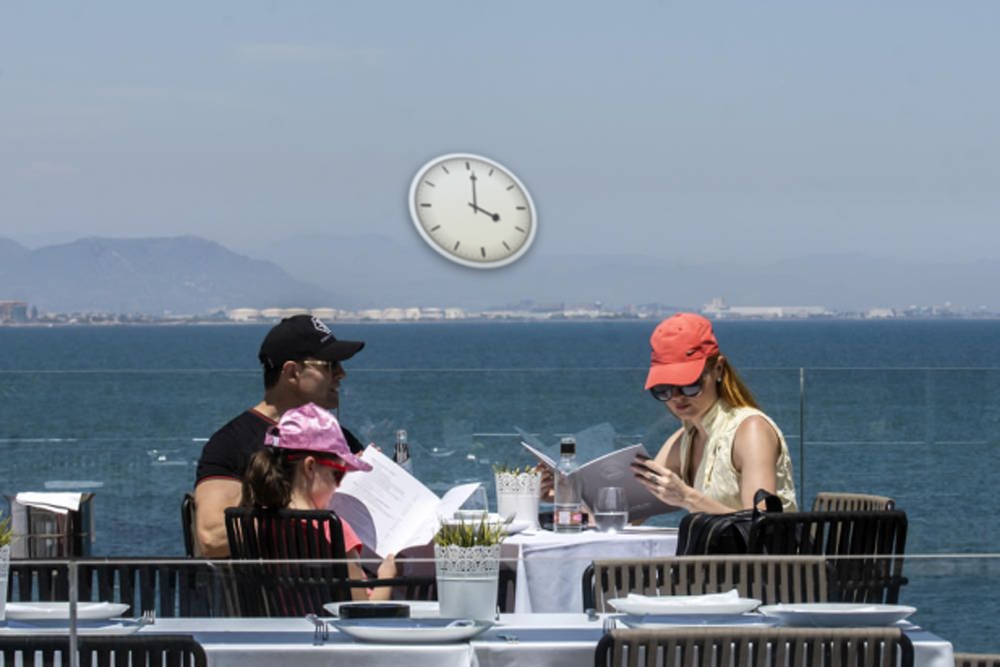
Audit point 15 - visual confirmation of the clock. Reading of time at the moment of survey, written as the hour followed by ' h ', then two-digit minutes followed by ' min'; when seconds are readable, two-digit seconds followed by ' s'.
4 h 01 min
